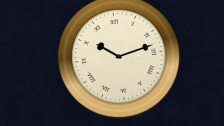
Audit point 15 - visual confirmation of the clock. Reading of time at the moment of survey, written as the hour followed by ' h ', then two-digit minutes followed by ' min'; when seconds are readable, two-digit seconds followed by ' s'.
10 h 13 min
